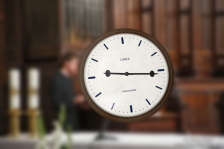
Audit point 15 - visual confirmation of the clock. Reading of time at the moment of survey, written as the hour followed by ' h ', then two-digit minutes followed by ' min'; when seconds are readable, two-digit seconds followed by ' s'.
9 h 16 min
